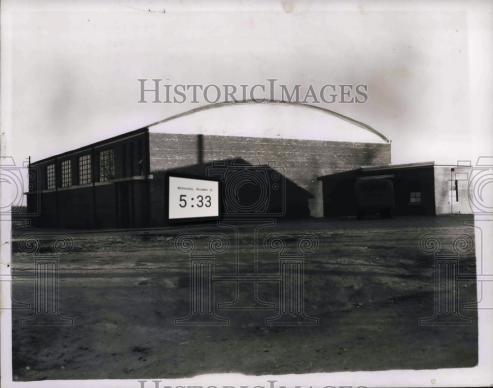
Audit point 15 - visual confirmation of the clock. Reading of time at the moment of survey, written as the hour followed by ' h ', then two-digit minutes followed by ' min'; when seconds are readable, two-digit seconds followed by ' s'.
5 h 33 min
